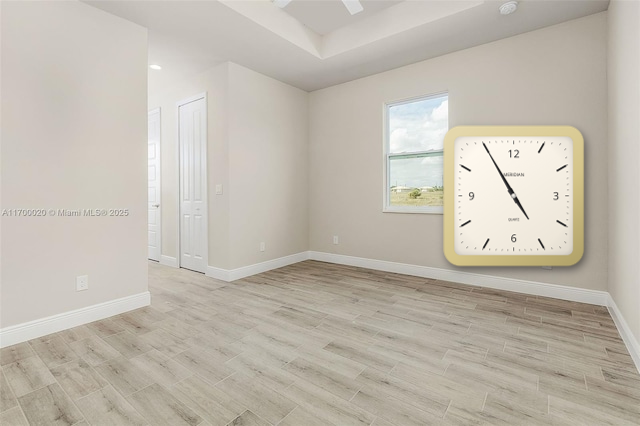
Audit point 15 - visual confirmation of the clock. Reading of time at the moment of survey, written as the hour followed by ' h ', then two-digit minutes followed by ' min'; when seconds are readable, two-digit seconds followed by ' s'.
4 h 55 min
